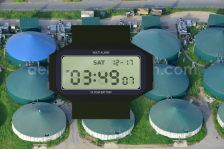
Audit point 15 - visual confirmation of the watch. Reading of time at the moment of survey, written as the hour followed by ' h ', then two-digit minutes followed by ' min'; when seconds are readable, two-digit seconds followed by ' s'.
3 h 49 min 07 s
